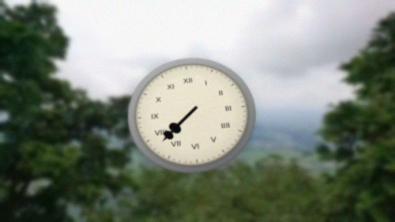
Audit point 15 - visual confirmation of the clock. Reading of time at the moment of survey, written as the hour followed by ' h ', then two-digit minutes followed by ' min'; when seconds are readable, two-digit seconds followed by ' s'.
7 h 38 min
